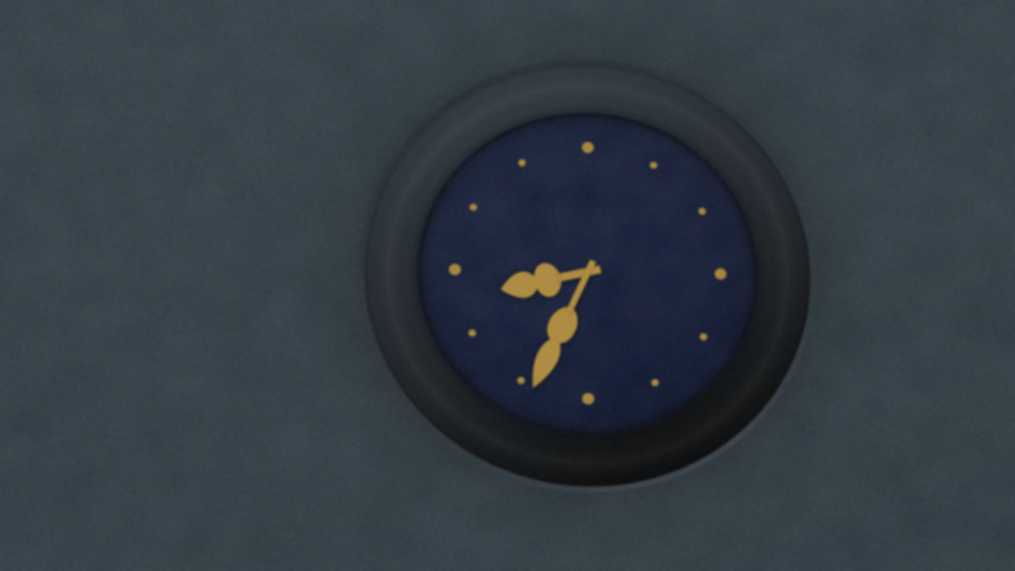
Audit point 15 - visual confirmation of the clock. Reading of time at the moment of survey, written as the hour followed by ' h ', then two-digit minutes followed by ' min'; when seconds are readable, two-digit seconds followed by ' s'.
8 h 34 min
